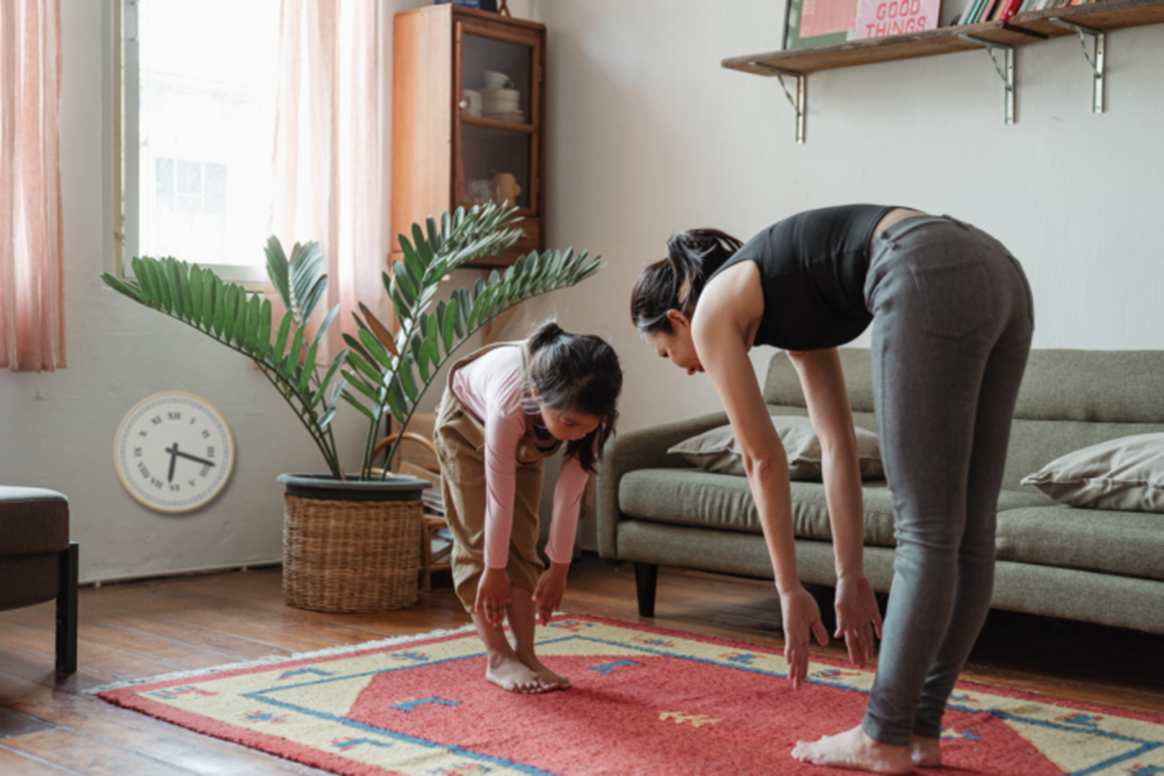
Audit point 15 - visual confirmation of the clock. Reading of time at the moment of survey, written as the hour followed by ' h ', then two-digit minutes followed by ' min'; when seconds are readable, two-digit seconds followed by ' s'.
6 h 18 min
